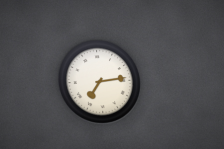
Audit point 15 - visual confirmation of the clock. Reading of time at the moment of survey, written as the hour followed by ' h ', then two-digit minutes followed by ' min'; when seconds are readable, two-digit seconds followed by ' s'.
7 h 14 min
